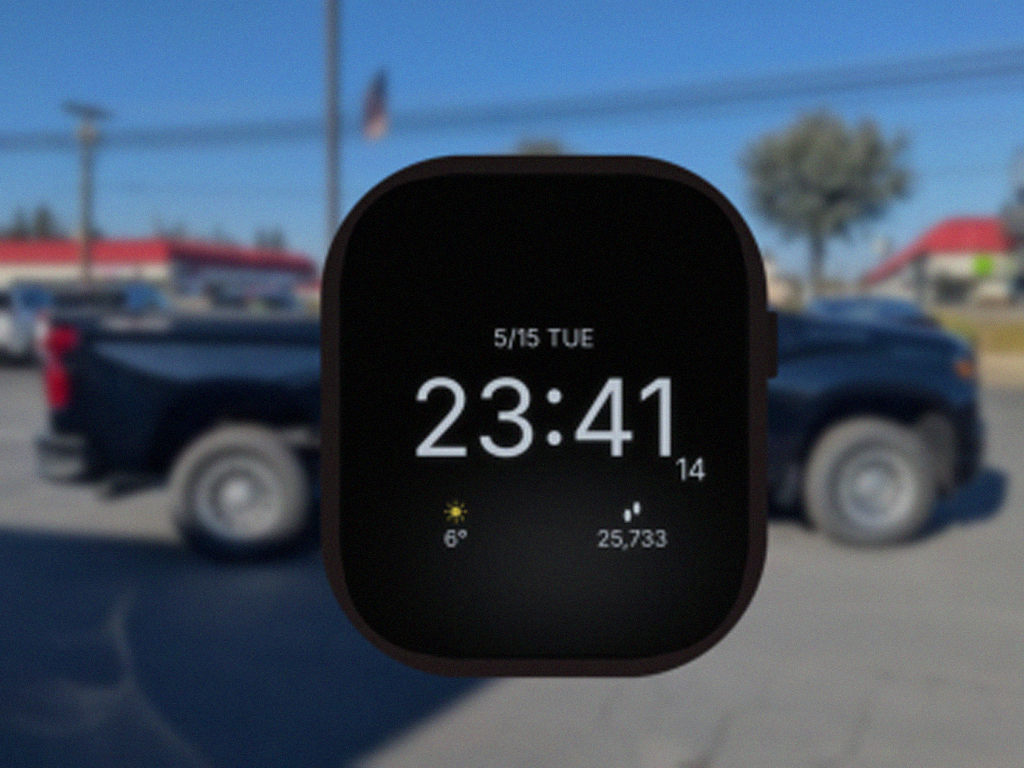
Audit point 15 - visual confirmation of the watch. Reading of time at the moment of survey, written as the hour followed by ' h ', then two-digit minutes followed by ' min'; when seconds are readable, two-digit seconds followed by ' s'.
23 h 41 min 14 s
